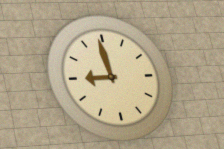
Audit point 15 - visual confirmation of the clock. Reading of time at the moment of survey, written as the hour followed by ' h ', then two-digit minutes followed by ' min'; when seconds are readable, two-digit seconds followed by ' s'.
8 h 59 min
